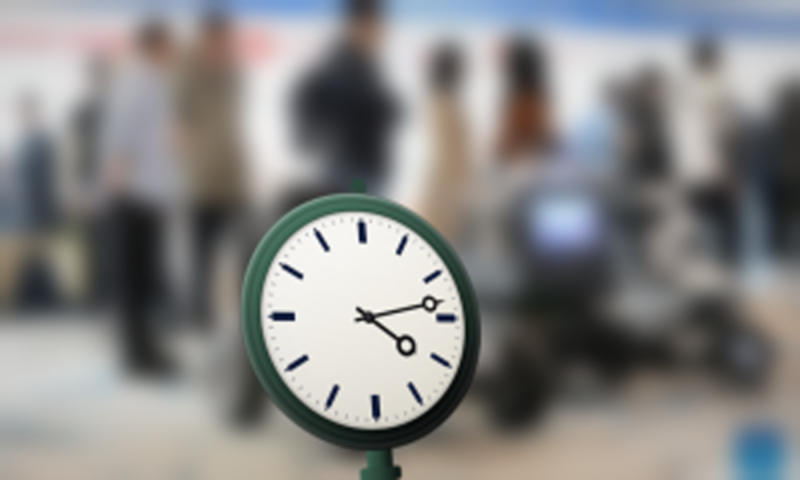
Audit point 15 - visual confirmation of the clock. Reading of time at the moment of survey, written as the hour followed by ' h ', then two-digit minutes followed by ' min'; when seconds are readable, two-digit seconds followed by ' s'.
4 h 13 min
